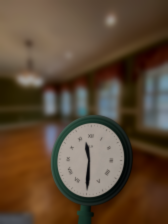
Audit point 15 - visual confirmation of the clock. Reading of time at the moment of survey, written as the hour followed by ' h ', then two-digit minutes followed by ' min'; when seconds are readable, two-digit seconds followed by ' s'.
11 h 30 min
